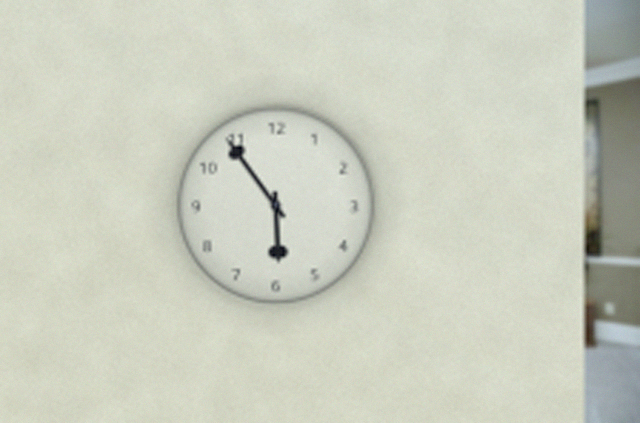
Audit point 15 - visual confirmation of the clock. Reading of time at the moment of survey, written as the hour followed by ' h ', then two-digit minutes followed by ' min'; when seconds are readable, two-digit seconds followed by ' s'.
5 h 54 min
